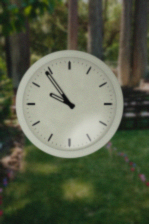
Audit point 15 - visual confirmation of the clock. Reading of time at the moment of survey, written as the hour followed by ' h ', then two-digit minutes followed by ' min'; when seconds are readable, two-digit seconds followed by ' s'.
9 h 54 min
